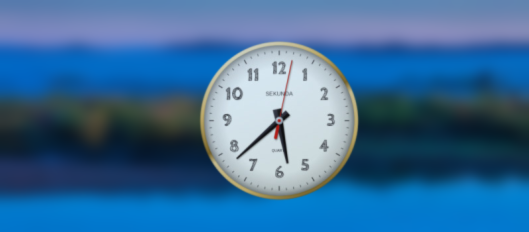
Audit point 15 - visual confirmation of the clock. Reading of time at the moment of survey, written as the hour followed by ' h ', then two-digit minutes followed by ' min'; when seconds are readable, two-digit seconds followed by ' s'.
5 h 38 min 02 s
